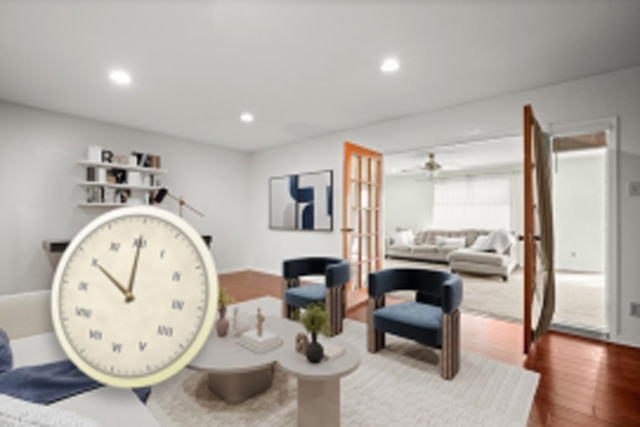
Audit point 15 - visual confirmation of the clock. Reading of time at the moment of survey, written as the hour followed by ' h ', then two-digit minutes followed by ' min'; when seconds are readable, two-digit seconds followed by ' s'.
10 h 00 min
